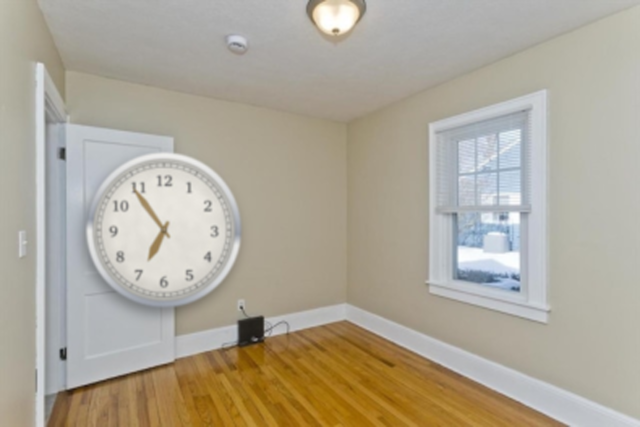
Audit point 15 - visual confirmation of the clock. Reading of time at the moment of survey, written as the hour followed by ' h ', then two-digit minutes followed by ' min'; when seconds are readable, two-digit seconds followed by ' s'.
6 h 54 min
